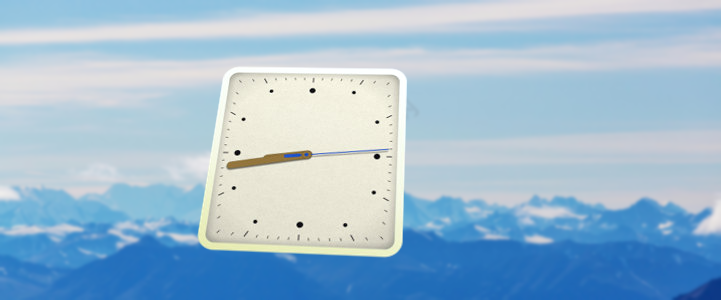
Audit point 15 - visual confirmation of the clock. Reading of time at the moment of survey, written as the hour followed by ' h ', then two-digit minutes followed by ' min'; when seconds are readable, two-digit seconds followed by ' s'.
8 h 43 min 14 s
